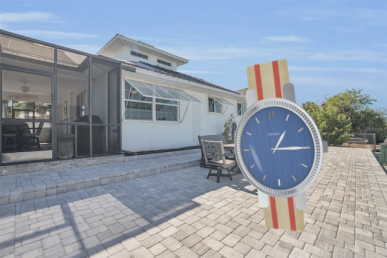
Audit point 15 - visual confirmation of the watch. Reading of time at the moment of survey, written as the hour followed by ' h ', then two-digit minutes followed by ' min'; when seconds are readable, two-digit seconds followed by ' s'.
1 h 15 min
